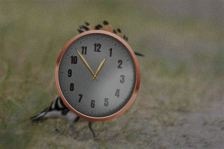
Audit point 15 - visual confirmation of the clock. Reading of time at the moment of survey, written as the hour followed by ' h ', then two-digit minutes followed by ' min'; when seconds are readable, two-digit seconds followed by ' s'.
12 h 53 min
